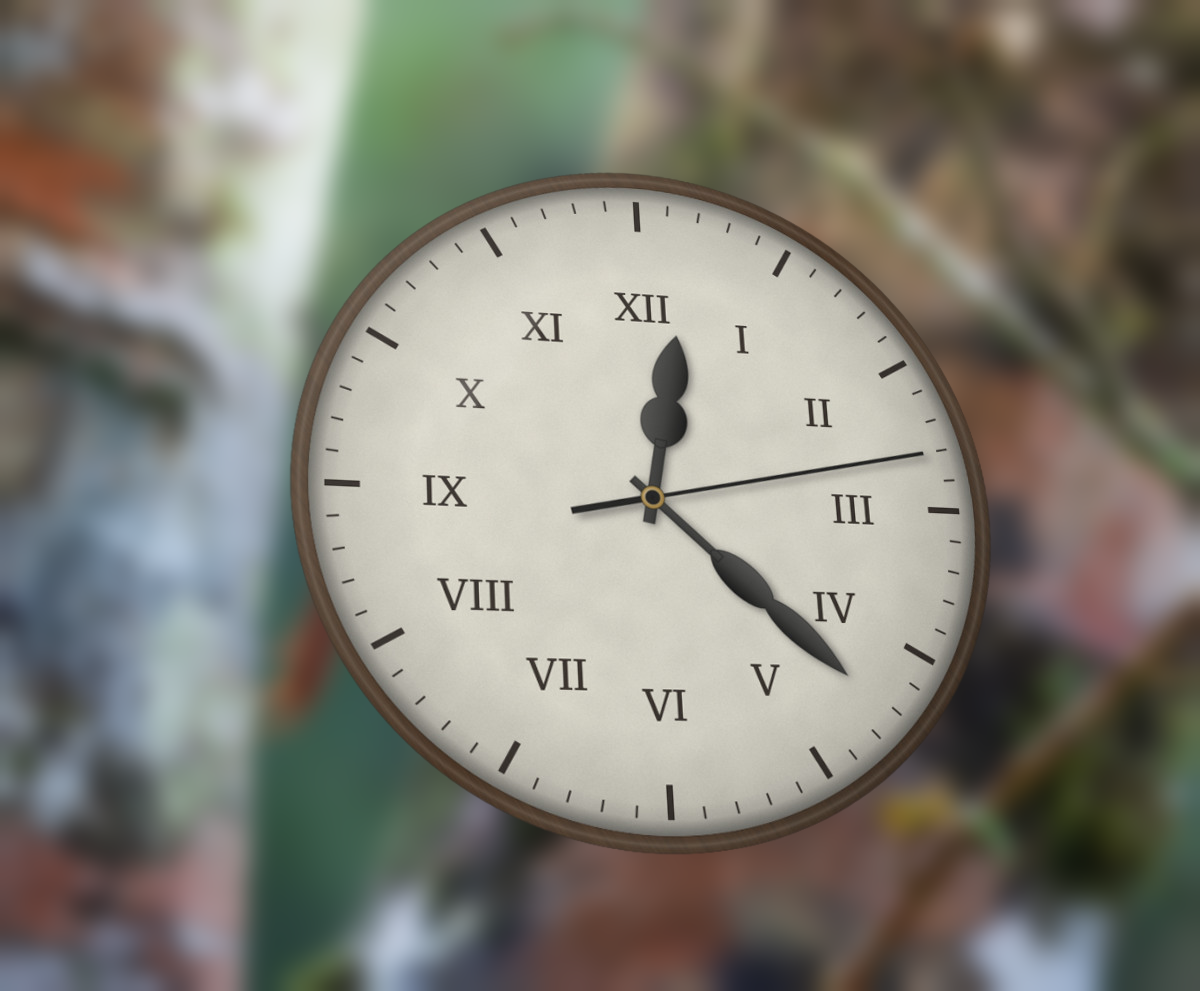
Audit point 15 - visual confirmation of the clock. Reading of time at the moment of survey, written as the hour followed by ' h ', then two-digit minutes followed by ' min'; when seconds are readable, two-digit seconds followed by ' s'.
12 h 22 min 13 s
